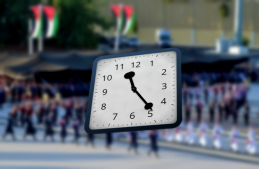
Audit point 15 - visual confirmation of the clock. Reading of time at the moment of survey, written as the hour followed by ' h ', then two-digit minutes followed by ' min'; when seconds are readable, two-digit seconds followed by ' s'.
11 h 24 min
